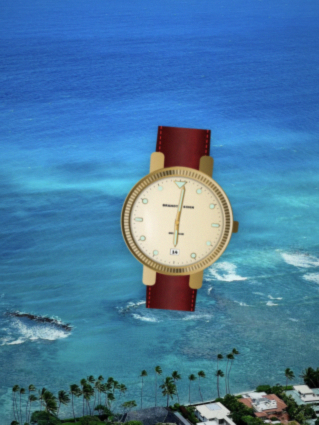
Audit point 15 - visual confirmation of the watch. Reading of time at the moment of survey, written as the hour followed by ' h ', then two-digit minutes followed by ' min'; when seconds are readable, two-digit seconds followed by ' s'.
6 h 01 min
